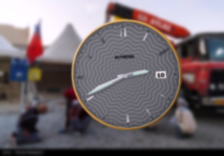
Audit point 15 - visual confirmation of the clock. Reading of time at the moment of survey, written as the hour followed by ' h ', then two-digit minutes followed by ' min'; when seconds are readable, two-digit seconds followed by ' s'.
2 h 41 min
